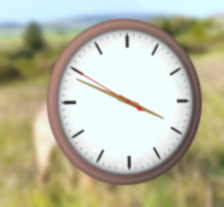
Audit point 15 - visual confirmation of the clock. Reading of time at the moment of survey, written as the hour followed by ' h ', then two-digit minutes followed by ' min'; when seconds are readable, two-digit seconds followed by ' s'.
3 h 48 min 50 s
